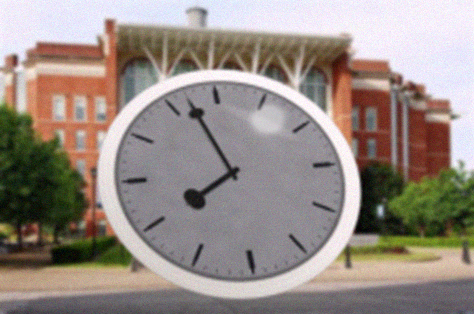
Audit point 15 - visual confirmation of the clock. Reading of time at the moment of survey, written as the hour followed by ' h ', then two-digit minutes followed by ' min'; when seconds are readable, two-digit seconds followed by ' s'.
7 h 57 min
